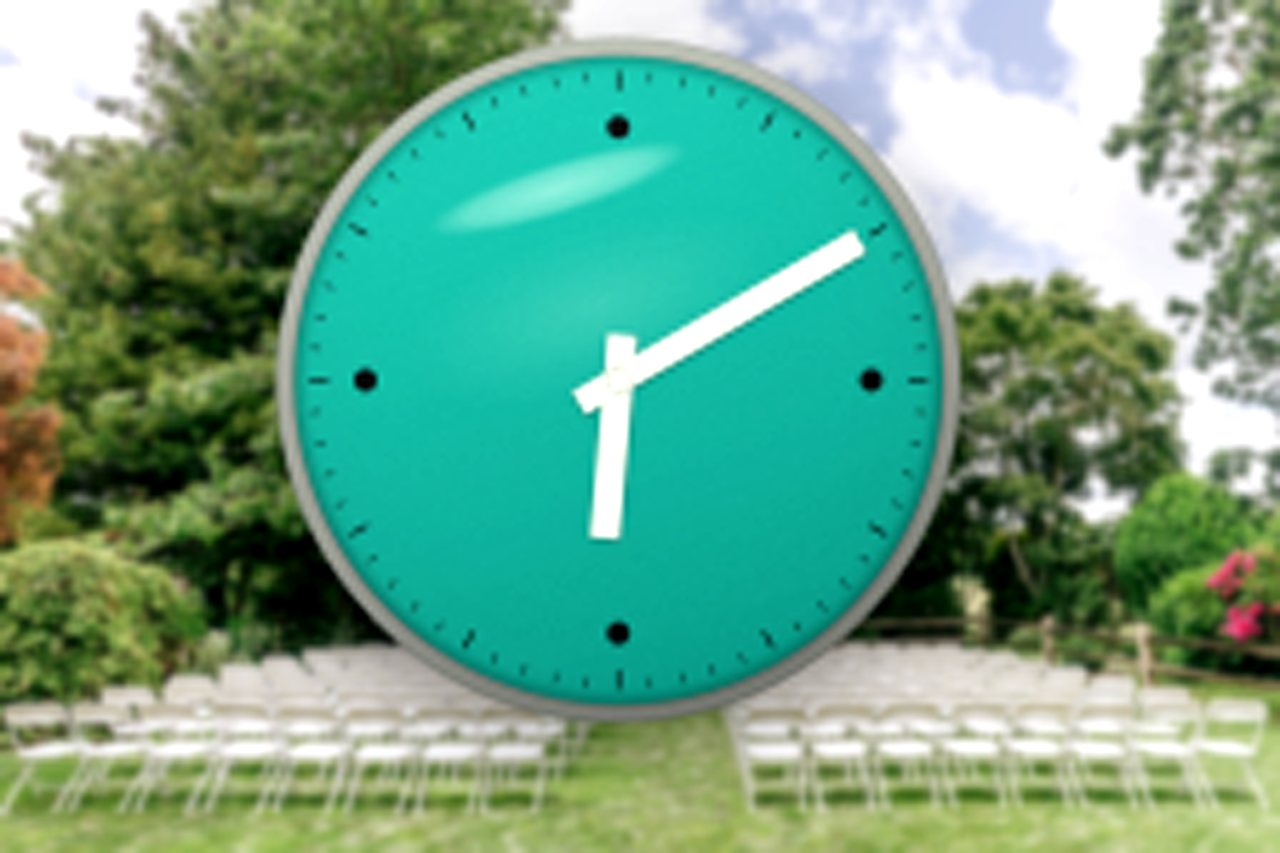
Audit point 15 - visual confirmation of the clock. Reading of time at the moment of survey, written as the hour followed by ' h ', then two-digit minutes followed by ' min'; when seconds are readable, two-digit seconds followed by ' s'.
6 h 10 min
